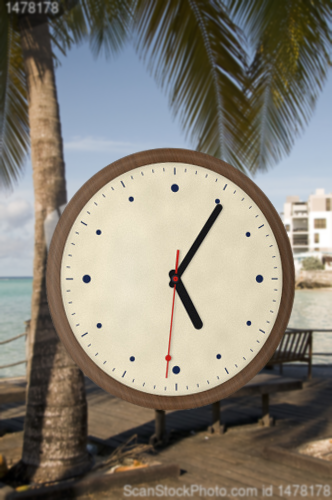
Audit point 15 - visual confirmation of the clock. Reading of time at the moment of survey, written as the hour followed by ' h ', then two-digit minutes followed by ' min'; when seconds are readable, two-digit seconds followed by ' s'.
5 h 05 min 31 s
